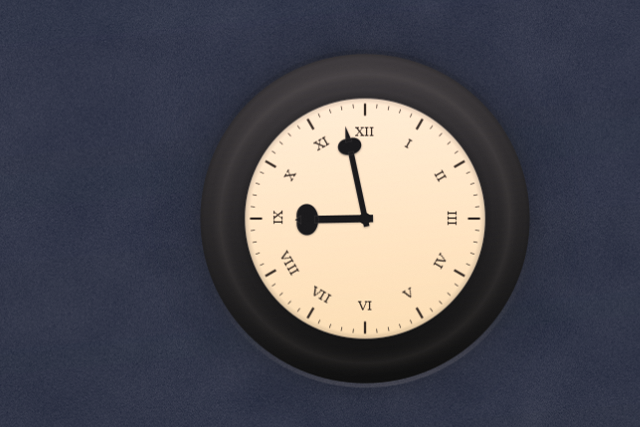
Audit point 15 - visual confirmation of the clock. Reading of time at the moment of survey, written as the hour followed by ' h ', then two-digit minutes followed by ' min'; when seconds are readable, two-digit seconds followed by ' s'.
8 h 58 min
